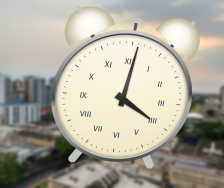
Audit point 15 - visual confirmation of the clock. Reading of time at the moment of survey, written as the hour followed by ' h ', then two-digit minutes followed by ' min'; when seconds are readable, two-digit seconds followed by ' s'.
4 h 01 min
